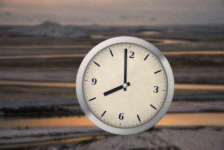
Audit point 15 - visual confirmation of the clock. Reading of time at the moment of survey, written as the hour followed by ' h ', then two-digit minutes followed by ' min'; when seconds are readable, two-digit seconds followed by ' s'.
7 h 59 min
